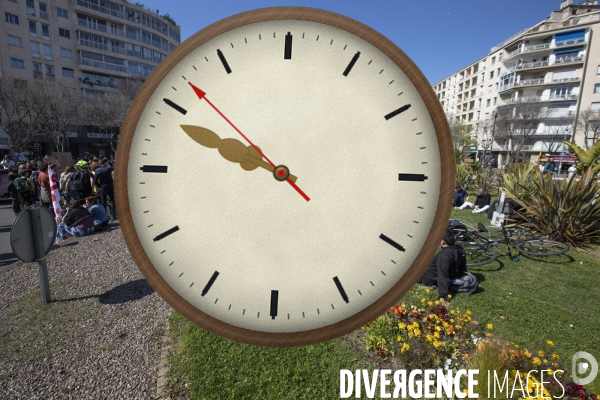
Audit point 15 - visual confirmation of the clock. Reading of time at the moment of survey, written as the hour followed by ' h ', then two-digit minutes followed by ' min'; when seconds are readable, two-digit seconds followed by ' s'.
9 h 48 min 52 s
